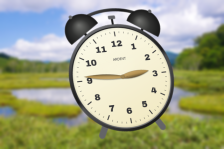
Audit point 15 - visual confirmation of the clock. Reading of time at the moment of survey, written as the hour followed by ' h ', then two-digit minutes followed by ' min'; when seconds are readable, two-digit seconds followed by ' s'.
2 h 46 min
